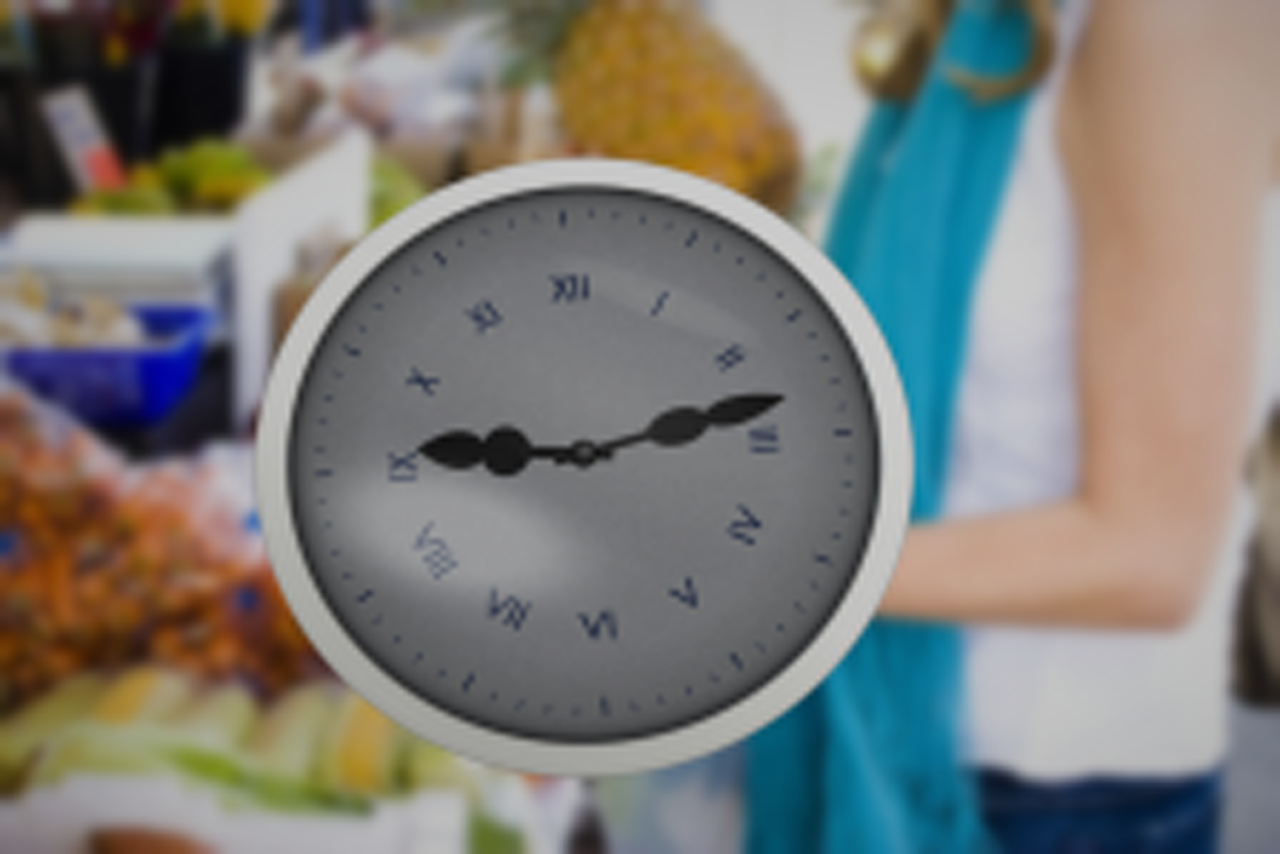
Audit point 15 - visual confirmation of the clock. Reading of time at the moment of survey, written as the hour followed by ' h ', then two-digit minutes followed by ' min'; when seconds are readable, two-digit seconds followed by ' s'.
9 h 13 min
